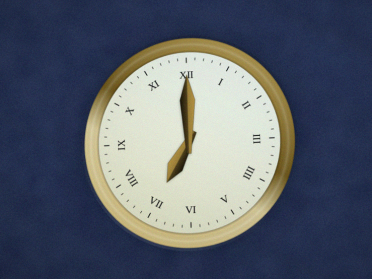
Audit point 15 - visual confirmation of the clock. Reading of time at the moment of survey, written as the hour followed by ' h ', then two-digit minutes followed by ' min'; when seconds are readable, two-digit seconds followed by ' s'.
7 h 00 min
